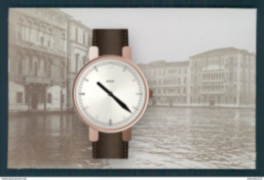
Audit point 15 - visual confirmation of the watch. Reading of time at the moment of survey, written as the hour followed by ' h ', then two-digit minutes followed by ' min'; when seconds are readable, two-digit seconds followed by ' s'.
10 h 22 min
